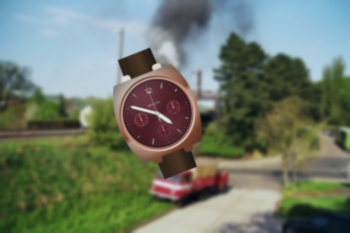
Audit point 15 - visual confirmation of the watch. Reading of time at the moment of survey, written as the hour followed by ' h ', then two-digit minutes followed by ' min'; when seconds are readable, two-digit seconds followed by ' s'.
4 h 51 min
